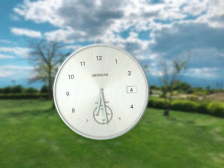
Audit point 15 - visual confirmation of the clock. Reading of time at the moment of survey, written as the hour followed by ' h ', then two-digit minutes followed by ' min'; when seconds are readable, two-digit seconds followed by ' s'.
6 h 29 min
